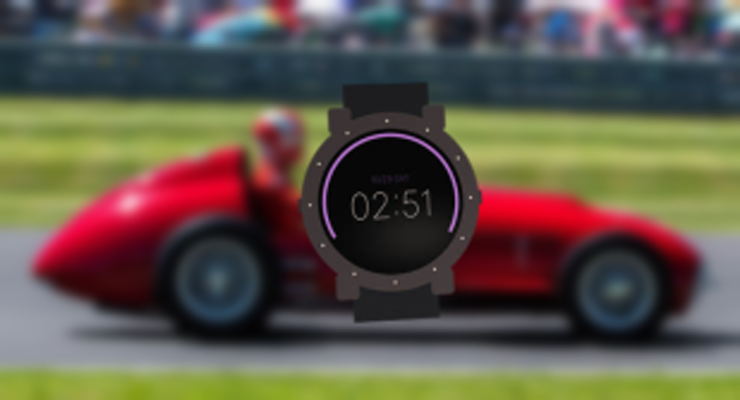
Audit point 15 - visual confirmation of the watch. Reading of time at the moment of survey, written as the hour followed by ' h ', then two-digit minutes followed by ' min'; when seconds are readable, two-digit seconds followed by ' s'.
2 h 51 min
